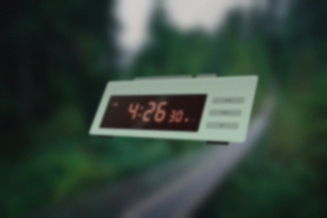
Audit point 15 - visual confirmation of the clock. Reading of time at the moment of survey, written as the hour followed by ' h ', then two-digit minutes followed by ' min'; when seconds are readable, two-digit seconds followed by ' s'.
4 h 26 min
